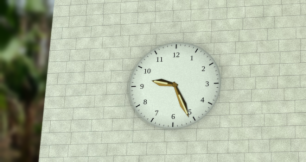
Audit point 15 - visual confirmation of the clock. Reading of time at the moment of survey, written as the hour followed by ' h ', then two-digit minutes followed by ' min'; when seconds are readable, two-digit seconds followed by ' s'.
9 h 26 min
